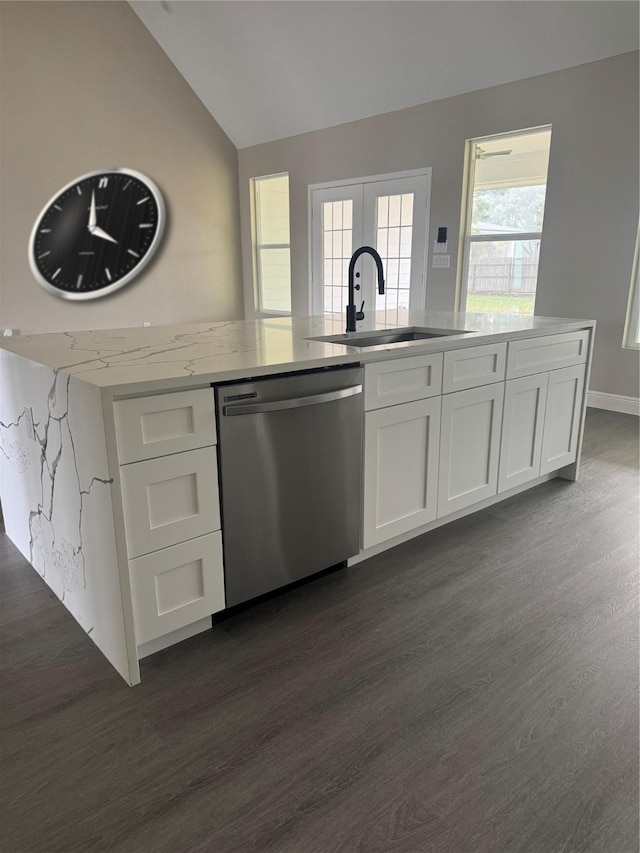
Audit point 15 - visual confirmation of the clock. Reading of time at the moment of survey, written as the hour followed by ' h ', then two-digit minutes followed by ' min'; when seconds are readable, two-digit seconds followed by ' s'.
3 h 58 min
